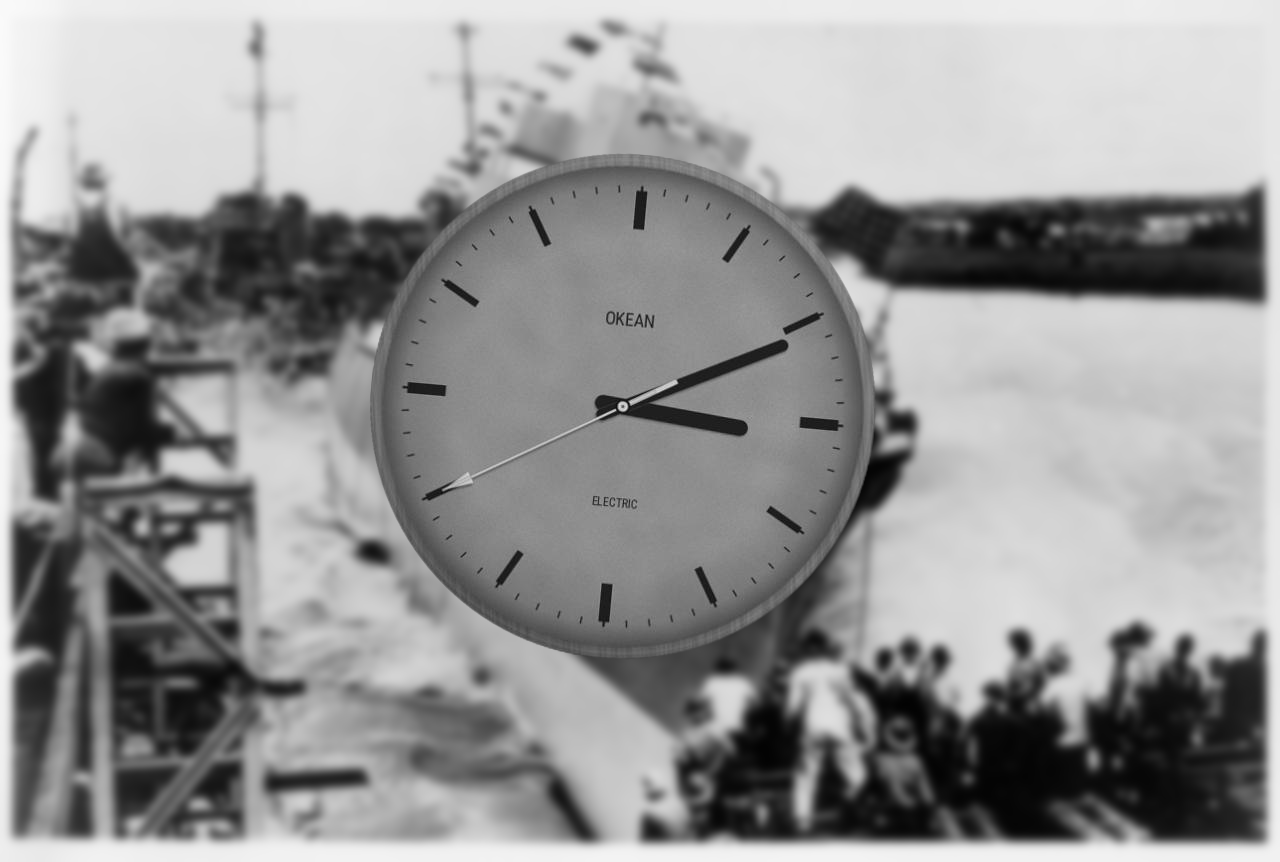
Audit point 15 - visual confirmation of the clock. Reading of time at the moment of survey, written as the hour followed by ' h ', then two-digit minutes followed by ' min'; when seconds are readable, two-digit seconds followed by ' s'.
3 h 10 min 40 s
